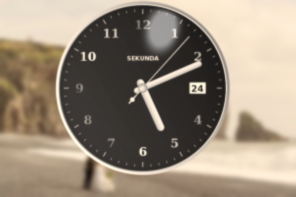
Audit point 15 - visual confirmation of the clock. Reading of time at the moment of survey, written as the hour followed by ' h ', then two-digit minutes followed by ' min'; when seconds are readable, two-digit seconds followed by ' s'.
5 h 11 min 07 s
